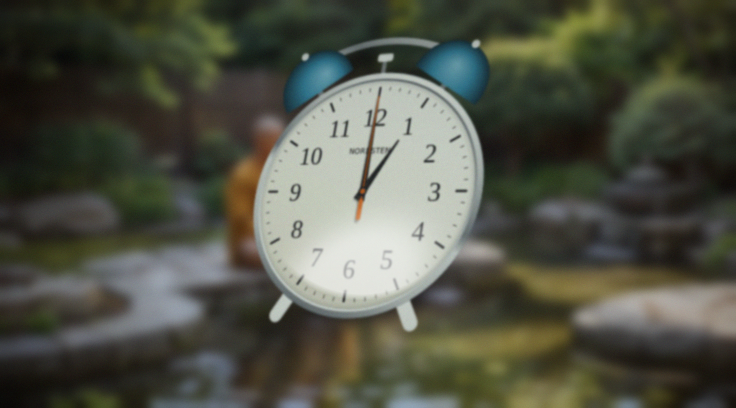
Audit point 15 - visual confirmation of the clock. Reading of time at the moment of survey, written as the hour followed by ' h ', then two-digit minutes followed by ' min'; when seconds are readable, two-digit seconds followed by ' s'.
1 h 00 min 00 s
